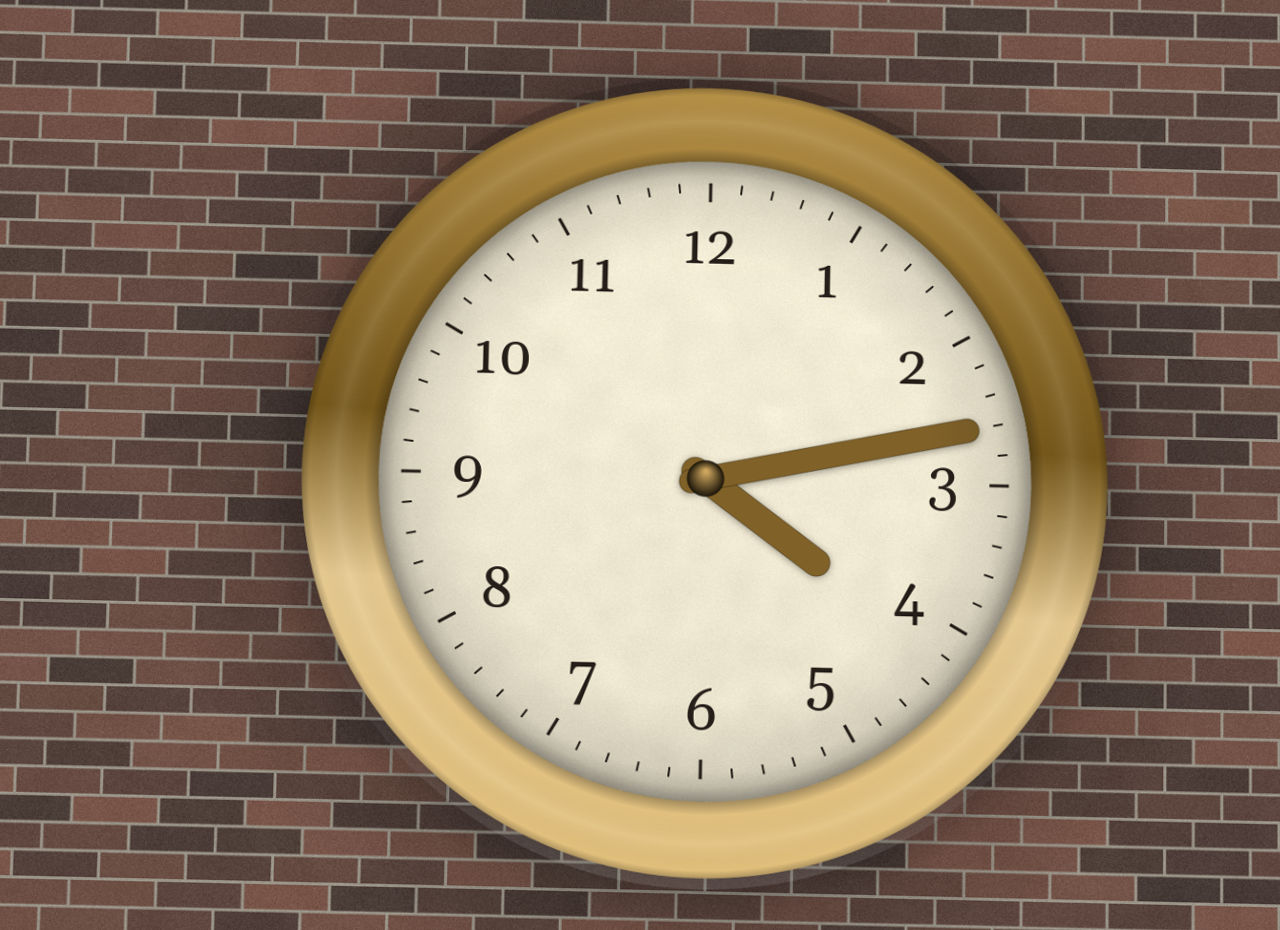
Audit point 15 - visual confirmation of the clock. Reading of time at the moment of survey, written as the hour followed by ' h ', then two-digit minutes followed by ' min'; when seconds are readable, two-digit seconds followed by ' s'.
4 h 13 min
